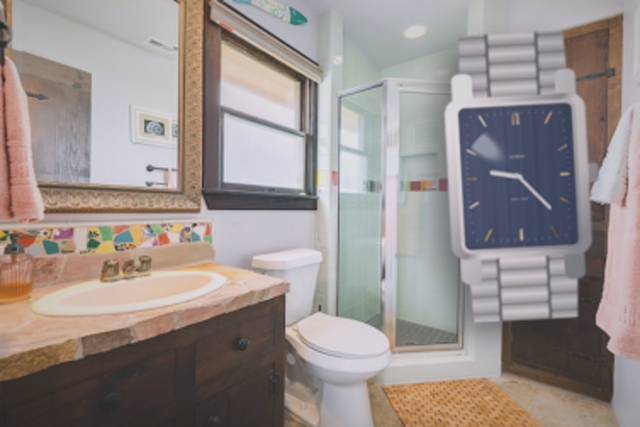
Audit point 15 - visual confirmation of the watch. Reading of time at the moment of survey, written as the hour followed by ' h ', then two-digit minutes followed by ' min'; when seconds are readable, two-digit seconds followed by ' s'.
9 h 23 min
